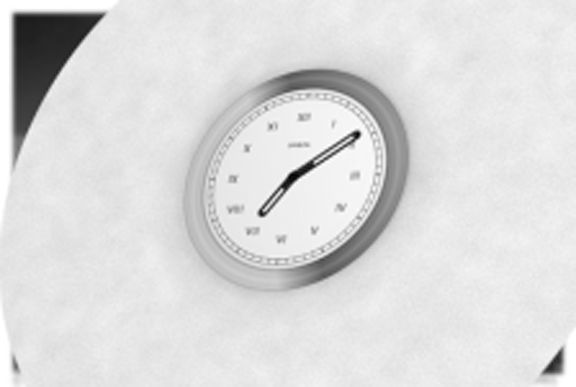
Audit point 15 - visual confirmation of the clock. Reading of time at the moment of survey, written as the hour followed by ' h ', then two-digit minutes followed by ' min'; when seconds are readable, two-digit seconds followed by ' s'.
7 h 09 min
